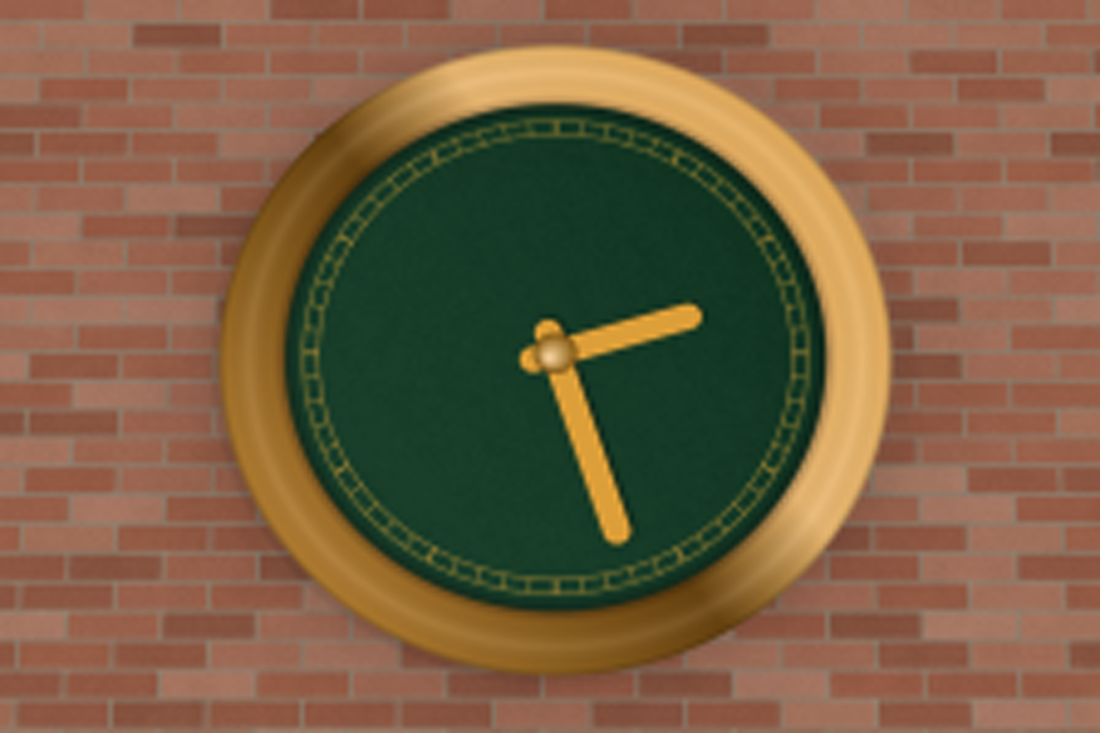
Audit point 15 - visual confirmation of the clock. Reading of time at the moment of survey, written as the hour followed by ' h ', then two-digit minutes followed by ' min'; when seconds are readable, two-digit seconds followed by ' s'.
2 h 27 min
